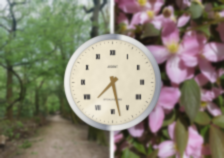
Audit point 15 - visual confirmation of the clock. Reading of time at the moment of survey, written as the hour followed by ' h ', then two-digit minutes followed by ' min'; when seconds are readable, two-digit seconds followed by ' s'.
7 h 28 min
